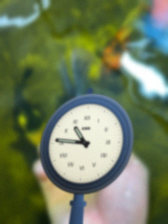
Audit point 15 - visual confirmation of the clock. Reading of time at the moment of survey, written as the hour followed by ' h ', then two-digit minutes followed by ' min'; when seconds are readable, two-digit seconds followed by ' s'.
10 h 46 min
